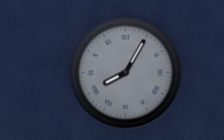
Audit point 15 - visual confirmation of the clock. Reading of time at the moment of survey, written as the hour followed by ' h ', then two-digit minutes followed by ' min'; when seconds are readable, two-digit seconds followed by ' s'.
8 h 05 min
